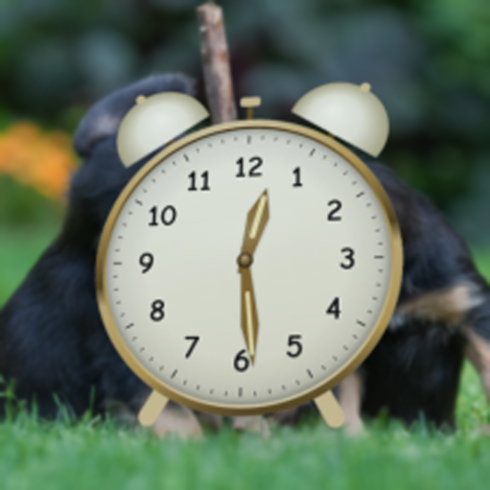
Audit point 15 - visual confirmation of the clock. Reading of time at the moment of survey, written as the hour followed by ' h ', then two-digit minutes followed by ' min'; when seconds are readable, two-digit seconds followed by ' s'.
12 h 29 min
